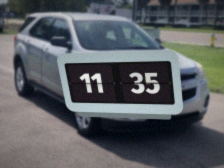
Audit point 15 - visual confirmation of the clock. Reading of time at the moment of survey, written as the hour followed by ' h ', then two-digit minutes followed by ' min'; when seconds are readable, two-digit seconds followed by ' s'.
11 h 35 min
